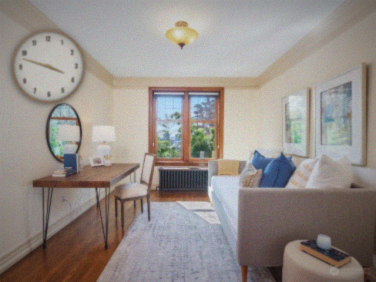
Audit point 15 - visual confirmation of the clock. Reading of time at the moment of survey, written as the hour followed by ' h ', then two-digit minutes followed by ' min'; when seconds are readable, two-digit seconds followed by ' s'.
3 h 48 min
